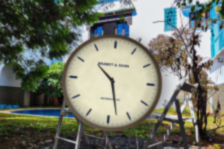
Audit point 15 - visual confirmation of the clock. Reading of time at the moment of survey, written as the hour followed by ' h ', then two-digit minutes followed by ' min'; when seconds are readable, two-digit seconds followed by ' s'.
10 h 28 min
